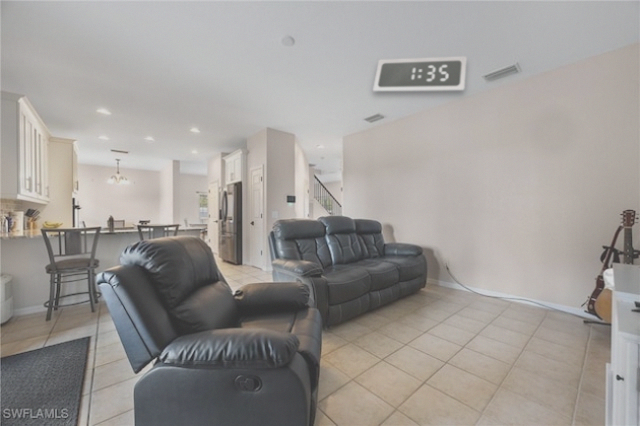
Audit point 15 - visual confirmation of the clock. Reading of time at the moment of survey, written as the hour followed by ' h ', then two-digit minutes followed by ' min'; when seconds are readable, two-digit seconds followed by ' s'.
1 h 35 min
